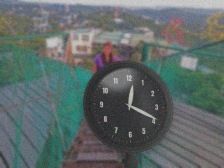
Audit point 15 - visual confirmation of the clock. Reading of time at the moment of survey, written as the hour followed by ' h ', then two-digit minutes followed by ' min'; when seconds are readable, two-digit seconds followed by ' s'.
12 h 19 min
